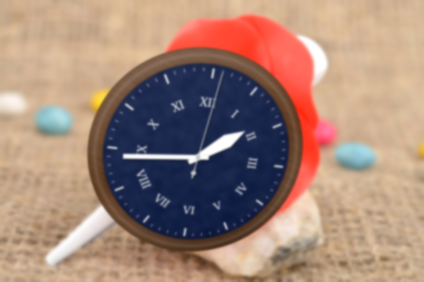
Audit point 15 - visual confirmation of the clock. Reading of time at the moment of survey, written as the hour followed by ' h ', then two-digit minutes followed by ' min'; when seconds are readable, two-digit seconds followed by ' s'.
1 h 44 min 01 s
